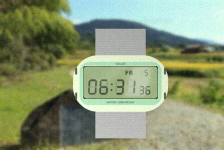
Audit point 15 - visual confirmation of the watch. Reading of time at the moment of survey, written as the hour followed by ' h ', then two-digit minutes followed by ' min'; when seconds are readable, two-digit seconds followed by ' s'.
6 h 31 min 36 s
